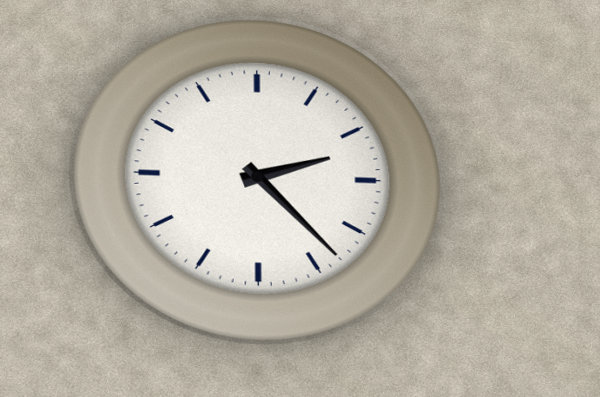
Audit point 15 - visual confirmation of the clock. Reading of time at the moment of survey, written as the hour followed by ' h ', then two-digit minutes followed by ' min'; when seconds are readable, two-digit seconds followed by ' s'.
2 h 23 min
